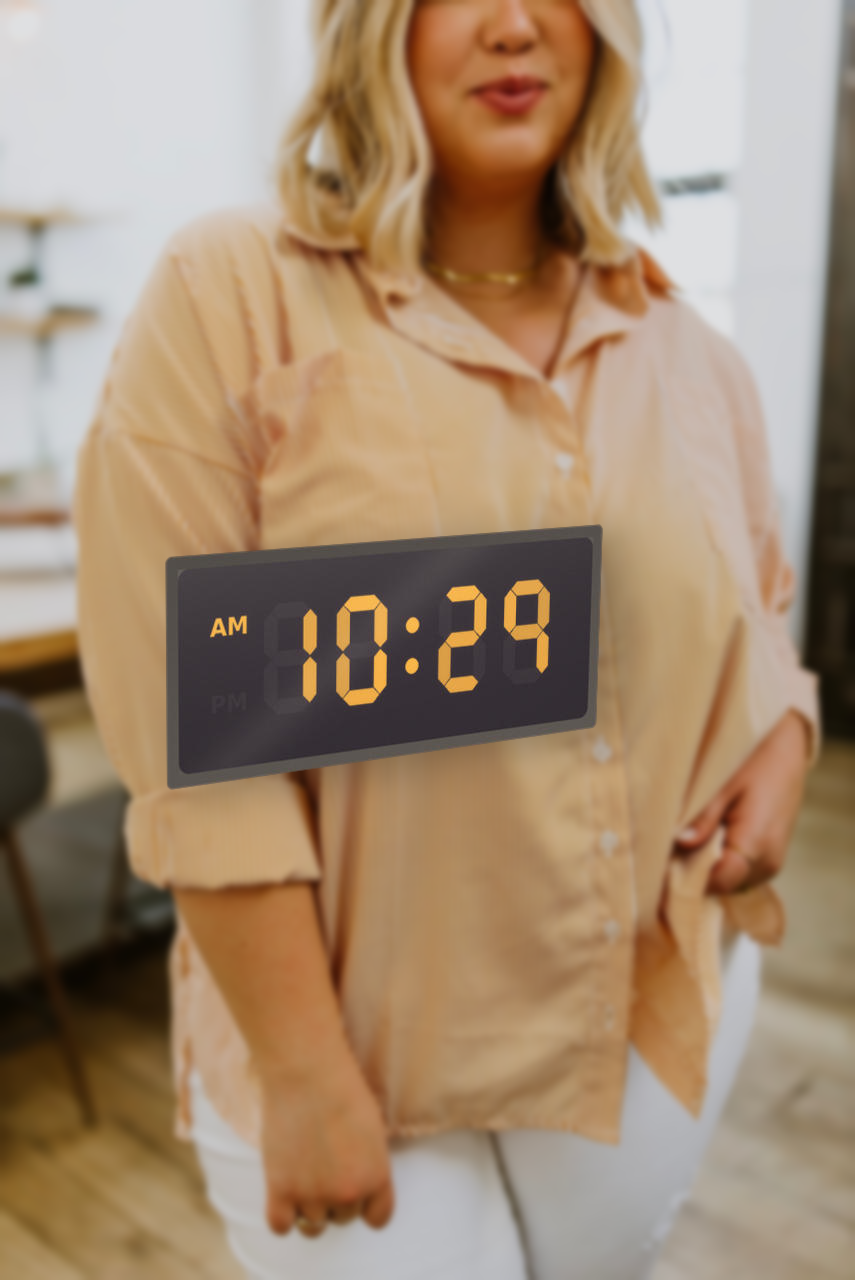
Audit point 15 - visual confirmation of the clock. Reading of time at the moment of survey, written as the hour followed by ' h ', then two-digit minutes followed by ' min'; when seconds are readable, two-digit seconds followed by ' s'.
10 h 29 min
